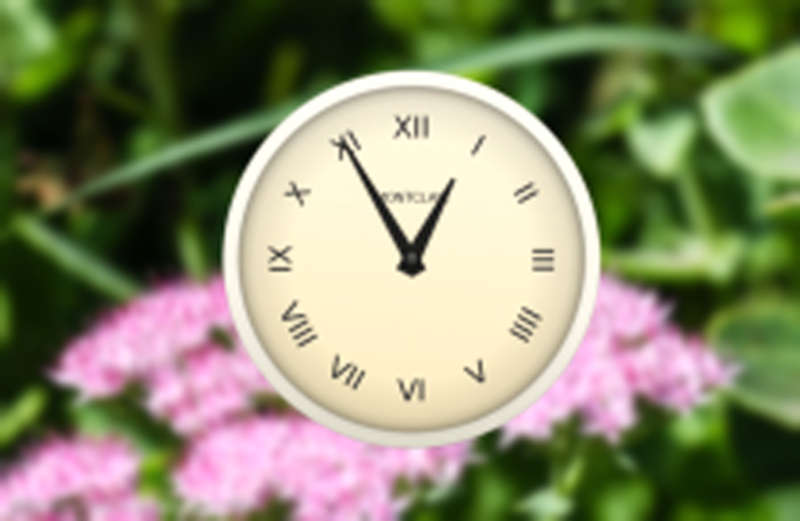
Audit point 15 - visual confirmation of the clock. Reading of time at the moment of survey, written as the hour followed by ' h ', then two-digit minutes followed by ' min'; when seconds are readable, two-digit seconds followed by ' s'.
12 h 55 min
